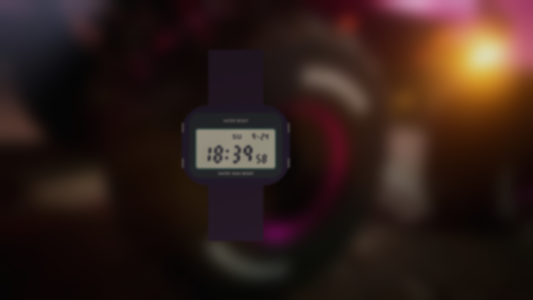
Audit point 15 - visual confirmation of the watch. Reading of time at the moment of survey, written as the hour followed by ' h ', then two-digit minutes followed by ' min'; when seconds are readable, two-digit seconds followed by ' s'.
18 h 39 min
